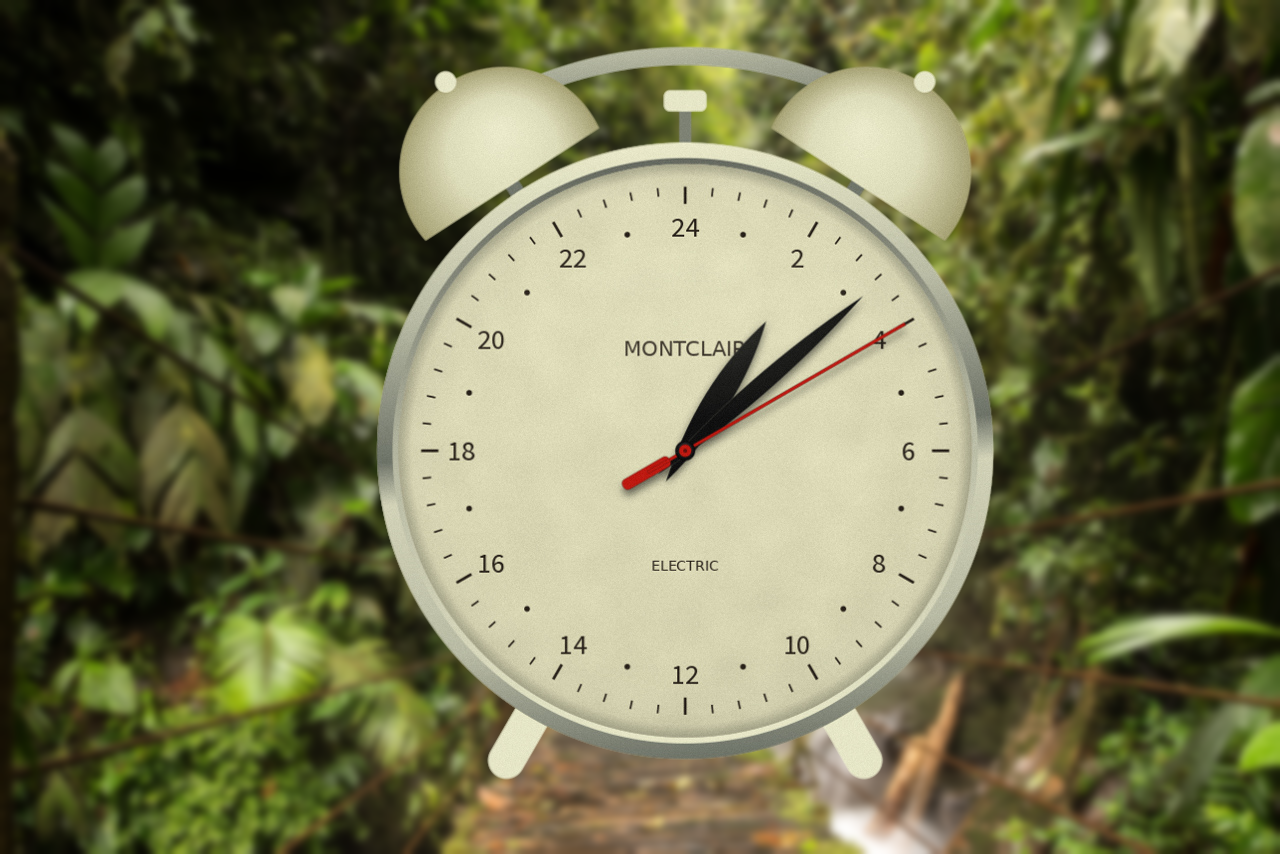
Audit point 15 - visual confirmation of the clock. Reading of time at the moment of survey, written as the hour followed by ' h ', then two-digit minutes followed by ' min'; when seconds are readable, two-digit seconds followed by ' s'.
2 h 08 min 10 s
